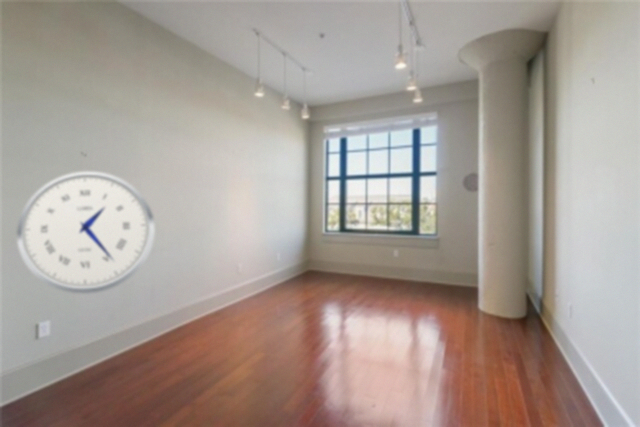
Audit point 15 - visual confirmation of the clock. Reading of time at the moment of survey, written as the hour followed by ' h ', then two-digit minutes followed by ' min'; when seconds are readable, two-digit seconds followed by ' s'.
1 h 24 min
